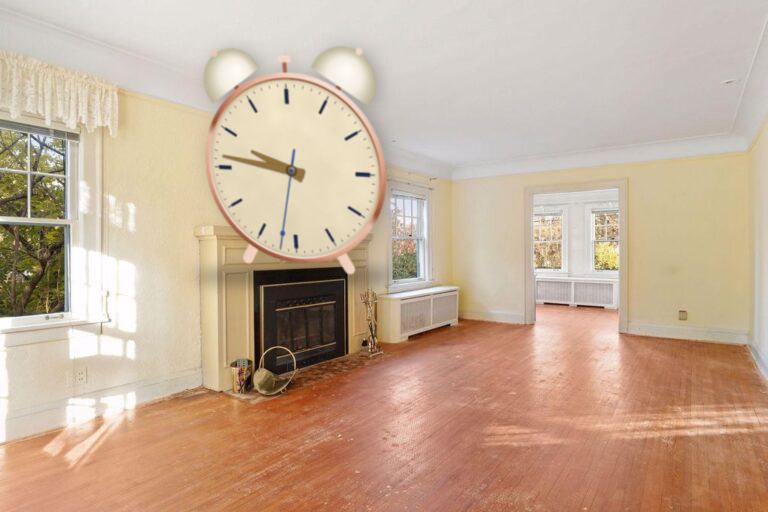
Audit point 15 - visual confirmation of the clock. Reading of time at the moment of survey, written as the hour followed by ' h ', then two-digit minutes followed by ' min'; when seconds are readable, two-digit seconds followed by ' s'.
9 h 46 min 32 s
